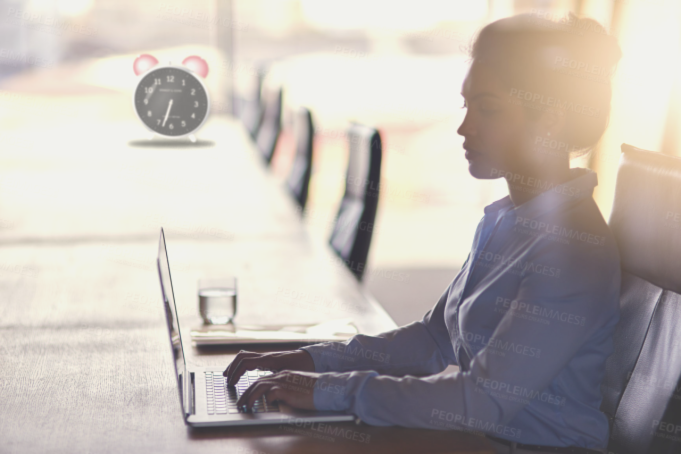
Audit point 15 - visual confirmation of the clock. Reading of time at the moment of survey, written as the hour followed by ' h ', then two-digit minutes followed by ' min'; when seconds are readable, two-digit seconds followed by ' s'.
6 h 33 min
